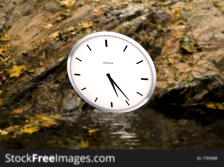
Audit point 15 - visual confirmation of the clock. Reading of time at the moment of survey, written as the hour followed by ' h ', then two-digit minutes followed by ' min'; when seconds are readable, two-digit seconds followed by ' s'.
5 h 24 min
